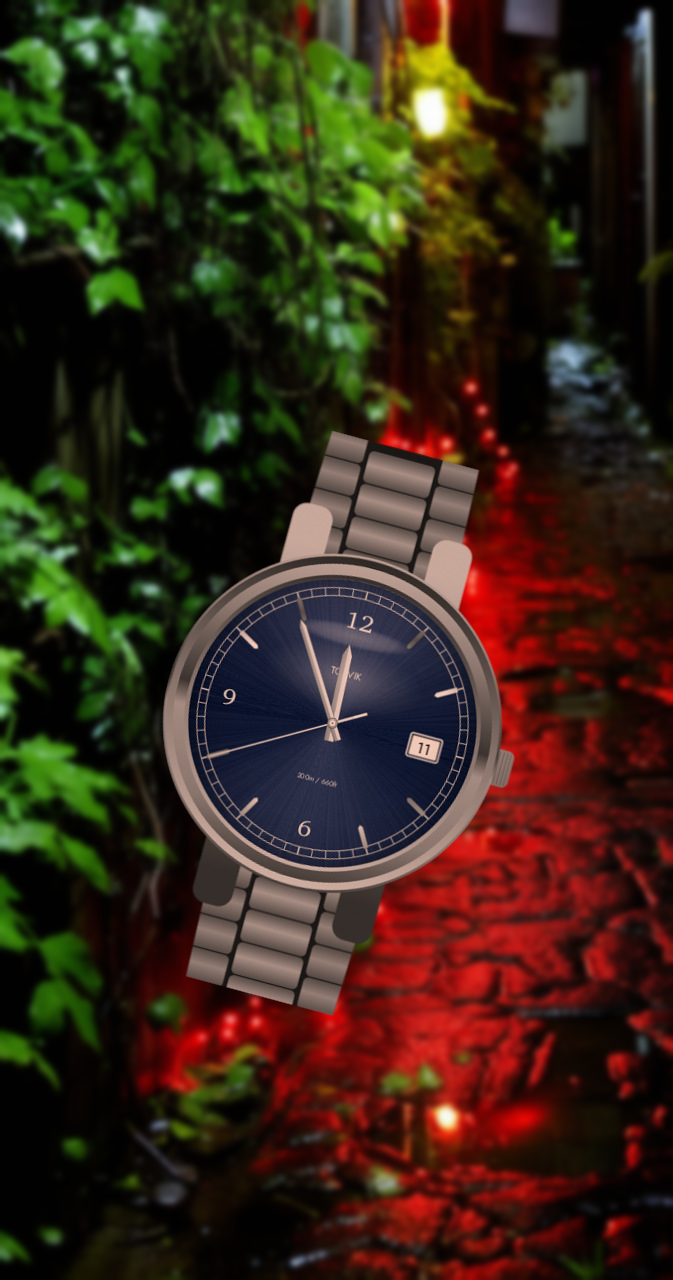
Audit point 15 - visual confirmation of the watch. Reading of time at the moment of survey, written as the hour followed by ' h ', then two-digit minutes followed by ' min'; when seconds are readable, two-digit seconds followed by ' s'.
11 h 54 min 40 s
